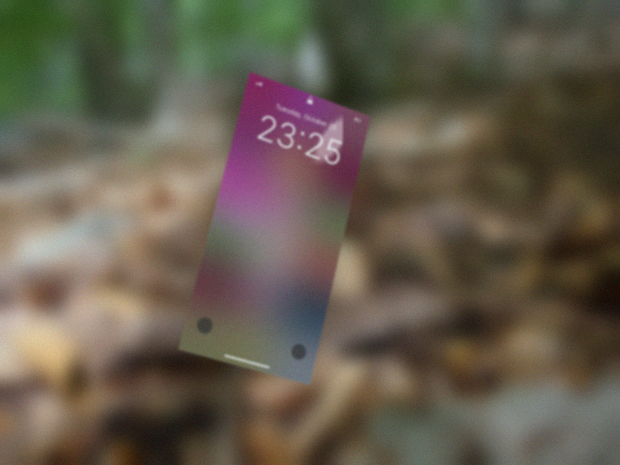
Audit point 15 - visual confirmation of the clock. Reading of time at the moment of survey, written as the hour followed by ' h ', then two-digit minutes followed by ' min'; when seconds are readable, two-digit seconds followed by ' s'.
23 h 25 min
